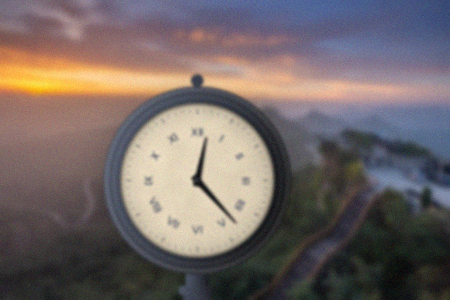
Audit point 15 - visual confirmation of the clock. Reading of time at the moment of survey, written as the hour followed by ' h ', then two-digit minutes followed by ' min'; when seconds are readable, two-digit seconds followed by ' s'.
12 h 23 min
